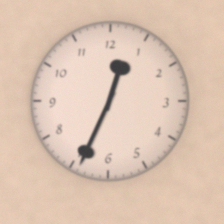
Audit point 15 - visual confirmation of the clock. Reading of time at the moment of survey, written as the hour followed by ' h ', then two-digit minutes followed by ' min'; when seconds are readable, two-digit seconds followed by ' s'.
12 h 34 min
